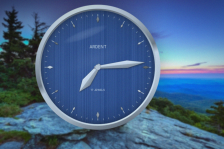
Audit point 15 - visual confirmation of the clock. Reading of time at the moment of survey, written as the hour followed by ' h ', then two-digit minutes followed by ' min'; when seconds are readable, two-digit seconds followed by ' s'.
7 h 14 min
